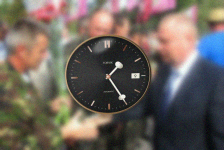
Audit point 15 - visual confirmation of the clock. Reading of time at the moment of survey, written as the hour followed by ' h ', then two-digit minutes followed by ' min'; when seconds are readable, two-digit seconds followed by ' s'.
1 h 25 min
